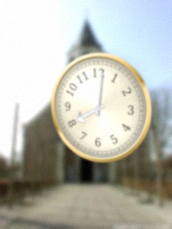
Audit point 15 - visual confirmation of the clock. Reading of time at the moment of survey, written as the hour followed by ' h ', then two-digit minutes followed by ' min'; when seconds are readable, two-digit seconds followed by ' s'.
8 h 01 min
